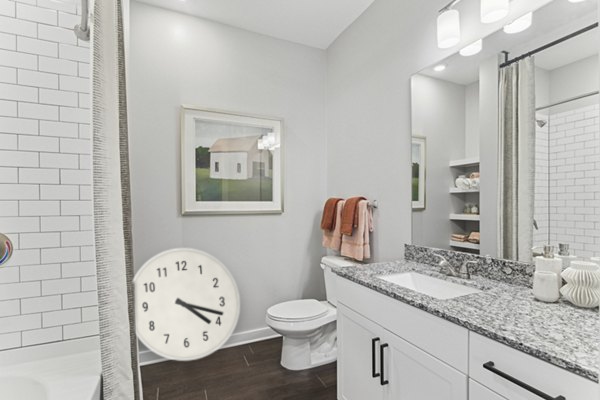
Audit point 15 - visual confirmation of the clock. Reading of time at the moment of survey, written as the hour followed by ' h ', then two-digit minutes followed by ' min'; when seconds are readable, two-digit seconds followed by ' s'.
4 h 18 min
